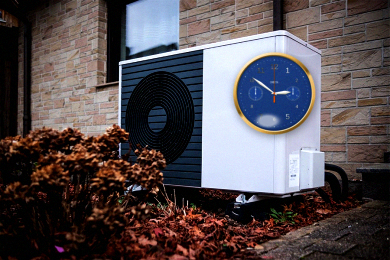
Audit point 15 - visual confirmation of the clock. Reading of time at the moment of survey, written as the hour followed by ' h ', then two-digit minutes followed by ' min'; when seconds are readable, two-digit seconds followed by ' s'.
2 h 51 min
